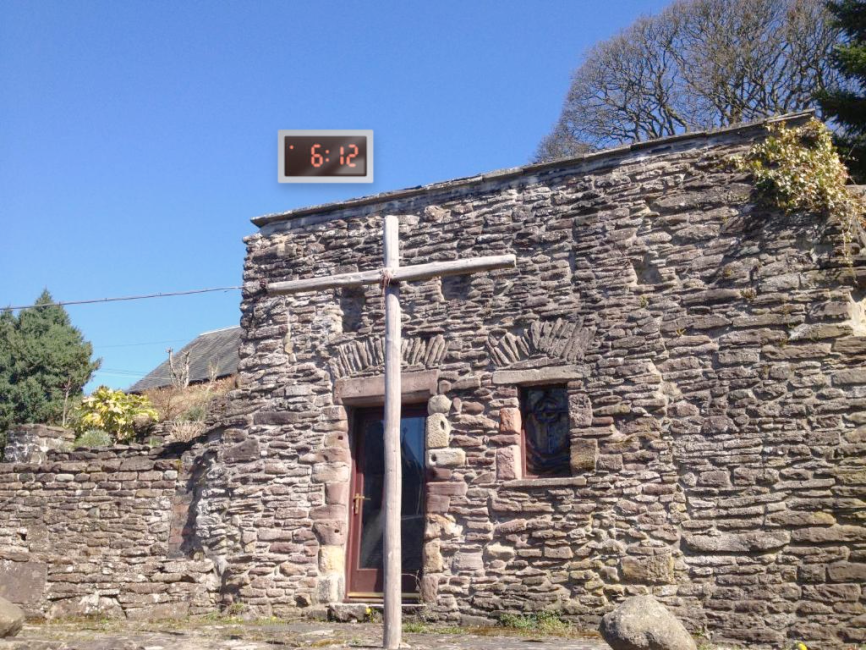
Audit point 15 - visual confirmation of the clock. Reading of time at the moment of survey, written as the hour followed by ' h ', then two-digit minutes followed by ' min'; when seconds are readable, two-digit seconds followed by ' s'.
6 h 12 min
